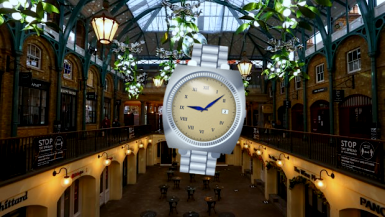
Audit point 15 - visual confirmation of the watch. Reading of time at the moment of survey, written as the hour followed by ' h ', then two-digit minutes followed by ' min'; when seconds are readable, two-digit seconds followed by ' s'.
9 h 08 min
